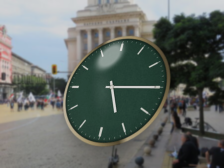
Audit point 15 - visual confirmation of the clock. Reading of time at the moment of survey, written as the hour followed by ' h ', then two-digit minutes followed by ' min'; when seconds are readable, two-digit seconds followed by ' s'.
5 h 15 min
